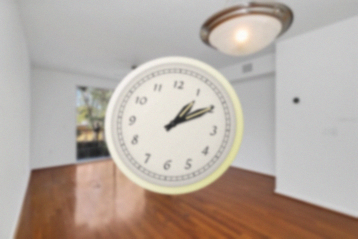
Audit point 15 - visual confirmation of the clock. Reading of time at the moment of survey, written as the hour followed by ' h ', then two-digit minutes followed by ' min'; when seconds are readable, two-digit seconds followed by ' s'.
1 h 10 min
